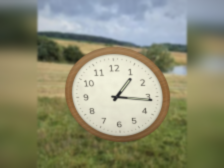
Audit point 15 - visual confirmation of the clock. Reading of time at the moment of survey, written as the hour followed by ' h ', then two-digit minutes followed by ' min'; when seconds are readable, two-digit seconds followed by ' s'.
1 h 16 min
